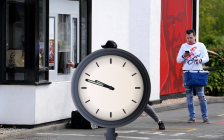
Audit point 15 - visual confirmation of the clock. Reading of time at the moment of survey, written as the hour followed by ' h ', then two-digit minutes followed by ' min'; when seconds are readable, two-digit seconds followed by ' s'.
9 h 48 min
